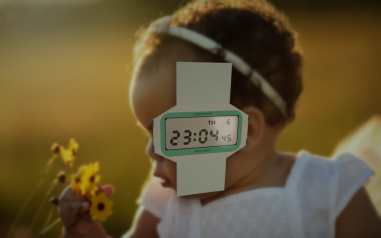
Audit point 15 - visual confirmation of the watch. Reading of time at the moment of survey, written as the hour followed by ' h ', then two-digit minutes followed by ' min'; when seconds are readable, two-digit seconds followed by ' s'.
23 h 04 min 45 s
